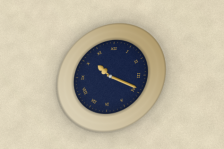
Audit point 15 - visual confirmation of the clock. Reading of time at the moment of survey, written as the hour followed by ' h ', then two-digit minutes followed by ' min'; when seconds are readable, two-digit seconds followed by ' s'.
10 h 19 min
